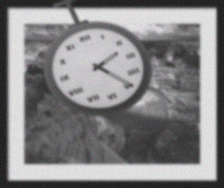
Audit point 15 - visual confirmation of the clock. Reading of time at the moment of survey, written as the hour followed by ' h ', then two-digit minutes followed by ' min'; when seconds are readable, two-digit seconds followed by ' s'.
2 h 24 min
